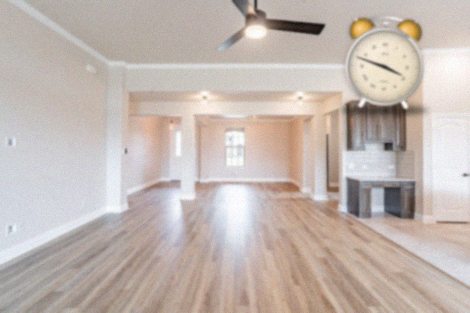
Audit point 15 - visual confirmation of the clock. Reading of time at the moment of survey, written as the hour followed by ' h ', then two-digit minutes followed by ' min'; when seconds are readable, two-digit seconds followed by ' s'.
3 h 48 min
